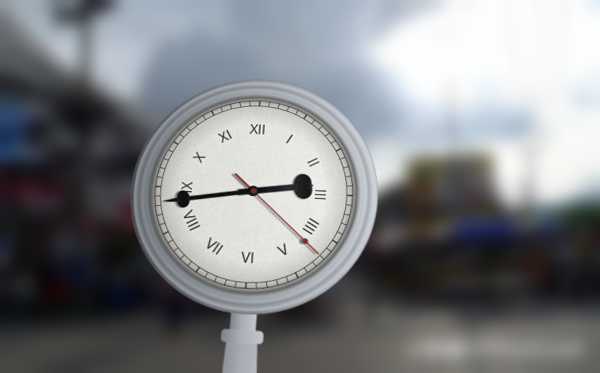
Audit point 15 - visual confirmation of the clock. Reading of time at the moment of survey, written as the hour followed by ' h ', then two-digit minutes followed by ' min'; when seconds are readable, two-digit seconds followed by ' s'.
2 h 43 min 22 s
